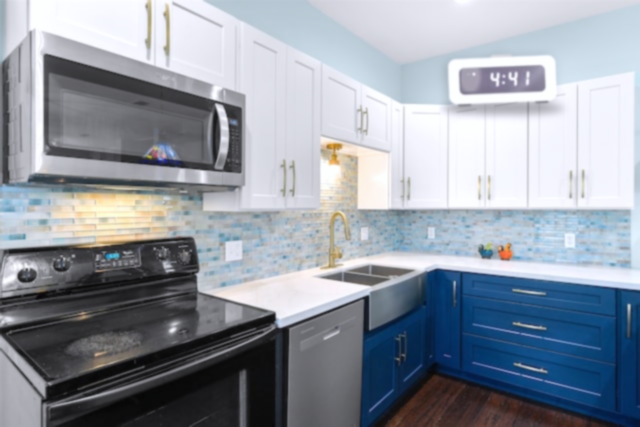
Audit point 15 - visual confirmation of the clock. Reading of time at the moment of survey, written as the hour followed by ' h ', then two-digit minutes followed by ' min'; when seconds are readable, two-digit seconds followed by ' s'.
4 h 41 min
